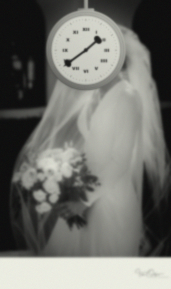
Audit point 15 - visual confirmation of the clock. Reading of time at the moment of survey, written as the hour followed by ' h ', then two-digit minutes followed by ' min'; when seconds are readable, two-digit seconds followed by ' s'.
1 h 39 min
